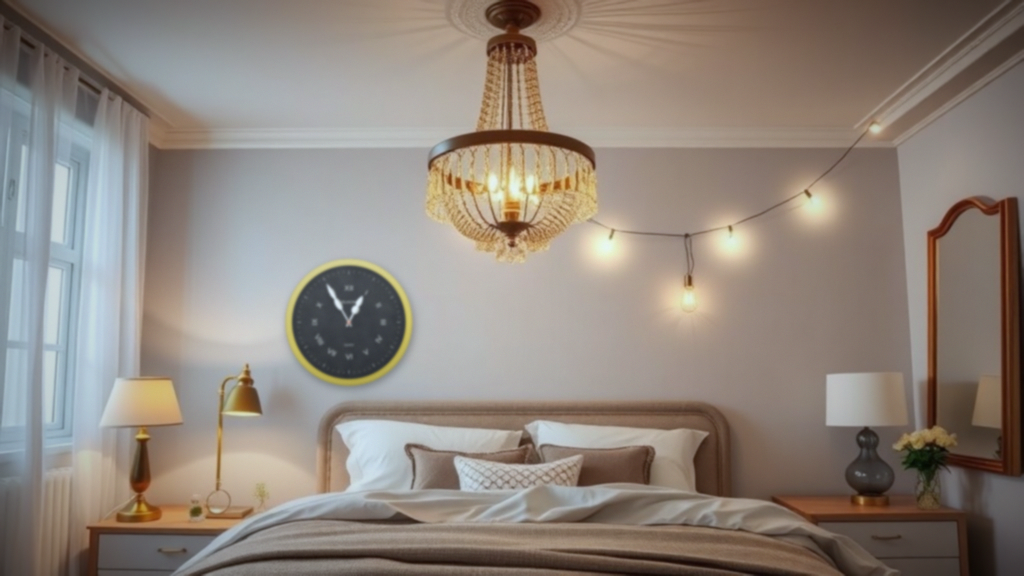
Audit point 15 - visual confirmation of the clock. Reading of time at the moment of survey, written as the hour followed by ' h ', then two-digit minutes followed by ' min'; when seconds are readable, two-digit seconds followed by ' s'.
12 h 55 min
